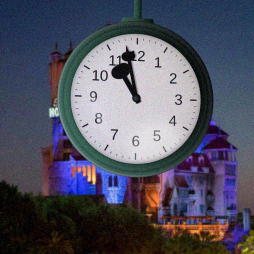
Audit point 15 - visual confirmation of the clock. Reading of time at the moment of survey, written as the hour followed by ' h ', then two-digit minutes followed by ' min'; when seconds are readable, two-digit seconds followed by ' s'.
10 h 58 min
